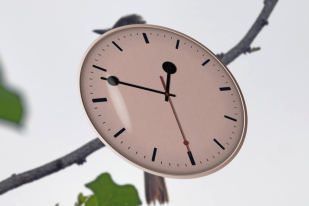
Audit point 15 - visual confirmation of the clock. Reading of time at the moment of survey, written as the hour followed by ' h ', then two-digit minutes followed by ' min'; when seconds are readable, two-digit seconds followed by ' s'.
12 h 48 min 30 s
